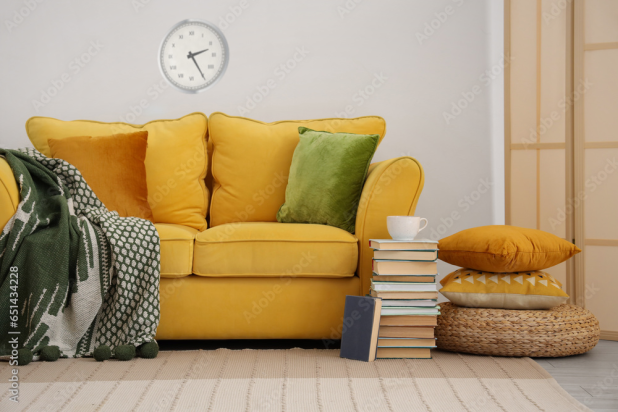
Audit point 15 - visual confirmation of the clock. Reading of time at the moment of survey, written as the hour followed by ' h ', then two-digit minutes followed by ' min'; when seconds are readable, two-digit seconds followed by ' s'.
2 h 25 min
